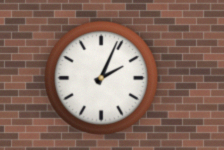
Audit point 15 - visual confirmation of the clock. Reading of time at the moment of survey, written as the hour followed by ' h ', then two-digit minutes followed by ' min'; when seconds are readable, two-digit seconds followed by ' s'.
2 h 04 min
